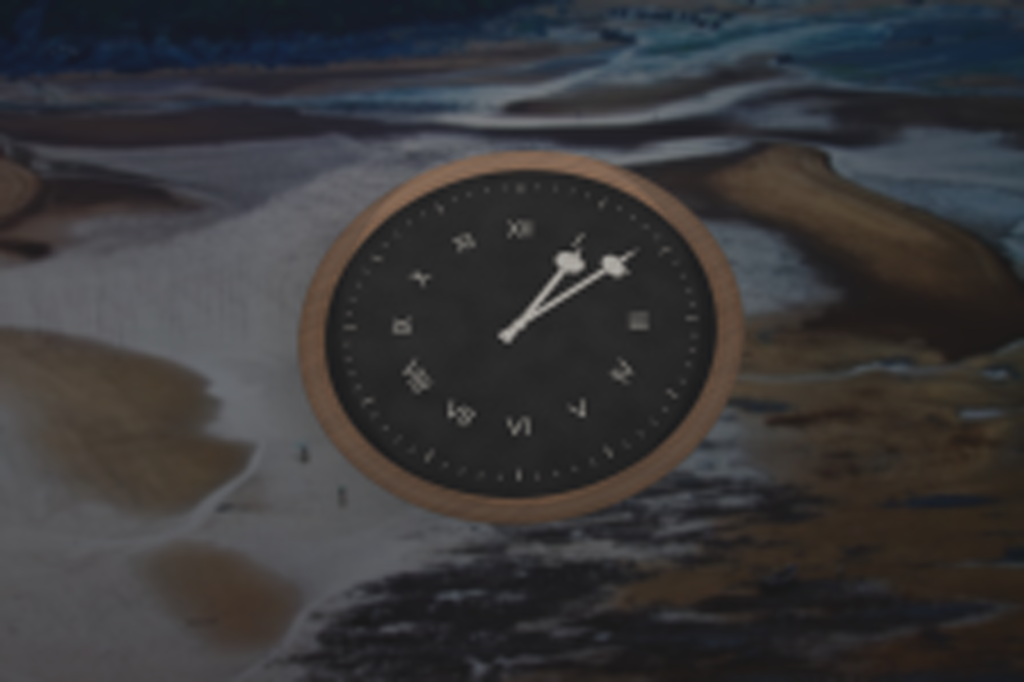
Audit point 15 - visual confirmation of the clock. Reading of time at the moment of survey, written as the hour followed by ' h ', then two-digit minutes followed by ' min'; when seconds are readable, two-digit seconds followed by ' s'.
1 h 09 min
